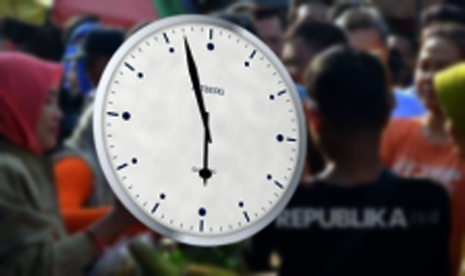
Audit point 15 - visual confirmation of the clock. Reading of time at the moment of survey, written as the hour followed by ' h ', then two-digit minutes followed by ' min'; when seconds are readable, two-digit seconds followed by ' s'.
5 h 57 min
